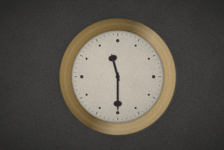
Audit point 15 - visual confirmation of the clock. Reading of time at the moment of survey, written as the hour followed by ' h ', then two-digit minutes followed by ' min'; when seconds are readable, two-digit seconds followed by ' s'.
11 h 30 min
